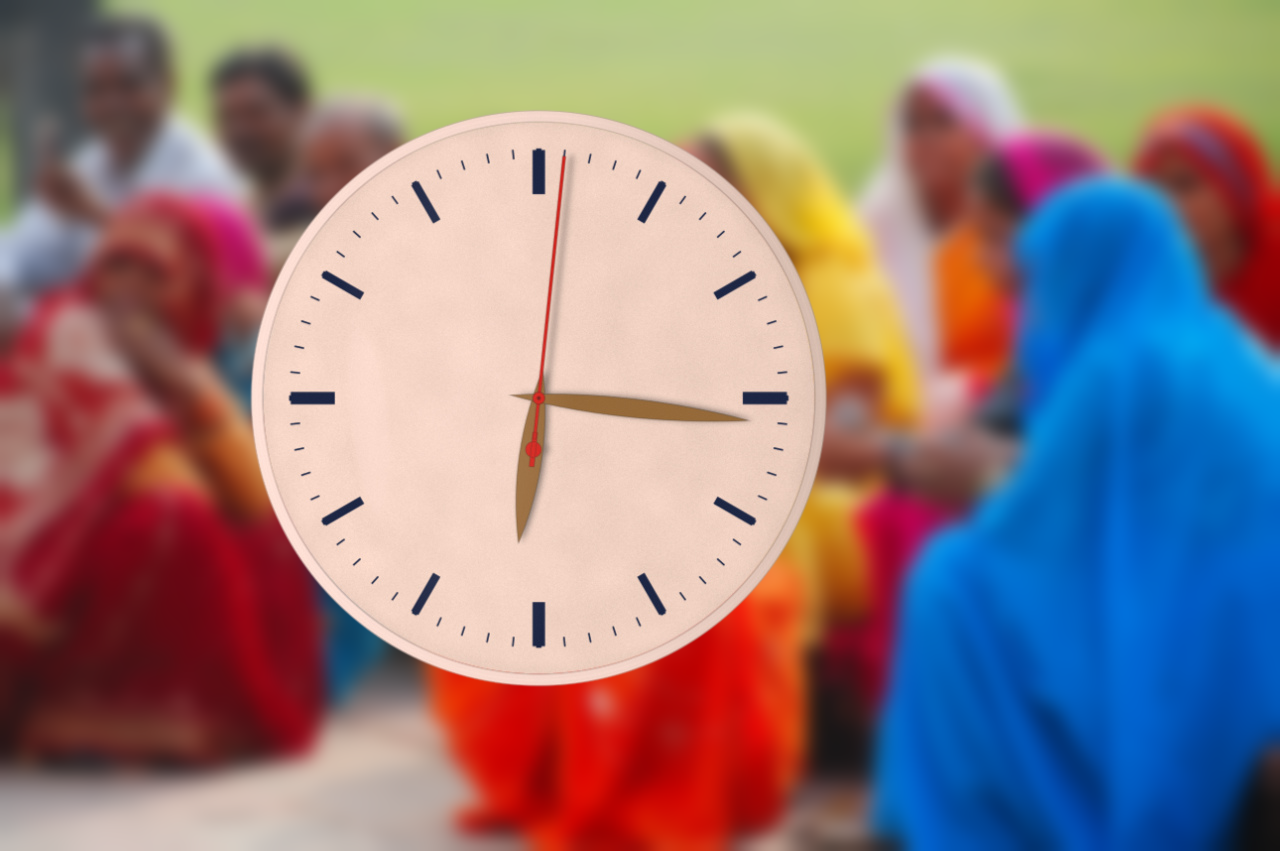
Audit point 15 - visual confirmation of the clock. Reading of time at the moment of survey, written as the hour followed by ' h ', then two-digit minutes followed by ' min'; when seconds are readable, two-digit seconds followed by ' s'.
6 h 16 min 01 s
